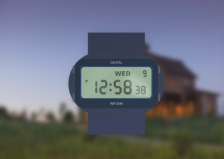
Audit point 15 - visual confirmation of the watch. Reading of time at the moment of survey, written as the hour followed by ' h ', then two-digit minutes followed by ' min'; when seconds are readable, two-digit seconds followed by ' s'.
12 h 58 min 38 s
